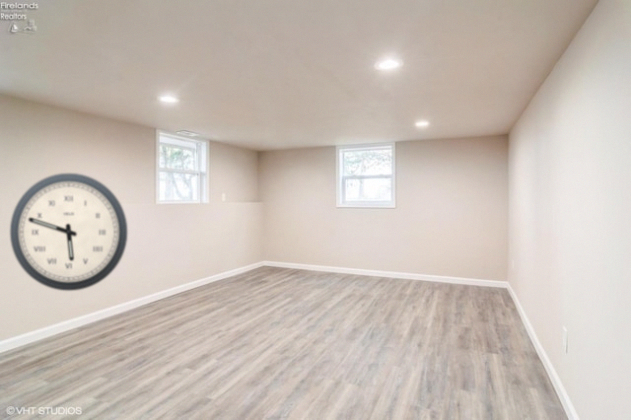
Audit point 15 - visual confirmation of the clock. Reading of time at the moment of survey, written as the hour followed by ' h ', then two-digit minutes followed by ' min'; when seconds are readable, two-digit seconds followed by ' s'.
5 h 48 min
